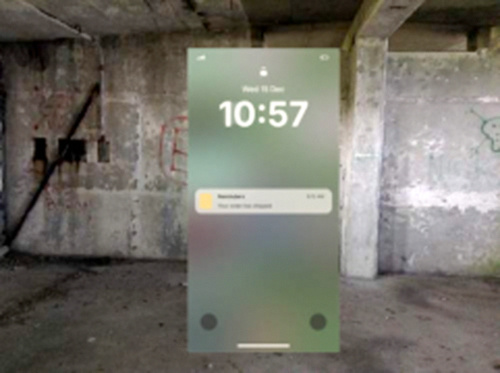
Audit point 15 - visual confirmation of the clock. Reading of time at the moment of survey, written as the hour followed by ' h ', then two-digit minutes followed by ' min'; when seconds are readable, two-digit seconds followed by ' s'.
10 h 57 min
